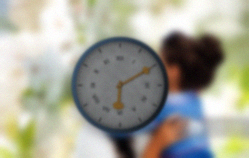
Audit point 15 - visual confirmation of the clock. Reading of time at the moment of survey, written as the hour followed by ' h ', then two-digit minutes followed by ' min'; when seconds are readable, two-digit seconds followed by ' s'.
6 h 10 min
